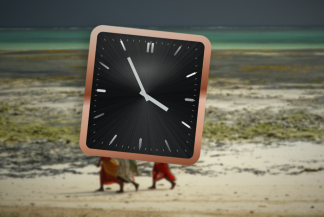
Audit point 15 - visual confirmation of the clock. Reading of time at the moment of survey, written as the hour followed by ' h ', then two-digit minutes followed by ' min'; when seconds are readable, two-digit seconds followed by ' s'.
3 h 55 min
